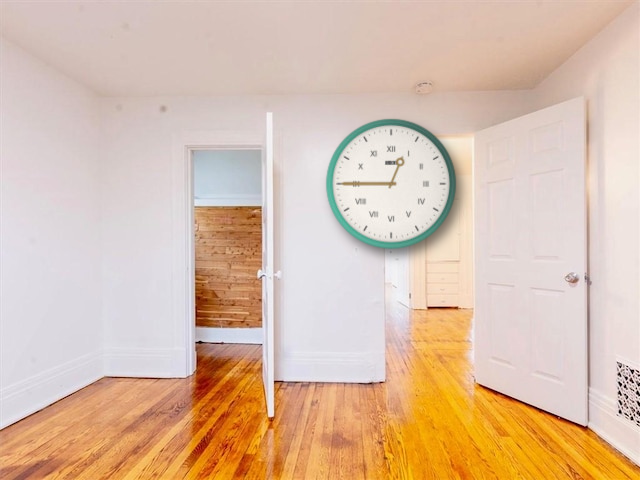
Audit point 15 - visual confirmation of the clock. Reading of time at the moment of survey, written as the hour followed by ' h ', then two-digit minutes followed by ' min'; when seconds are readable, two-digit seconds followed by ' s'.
12 h 45 min
